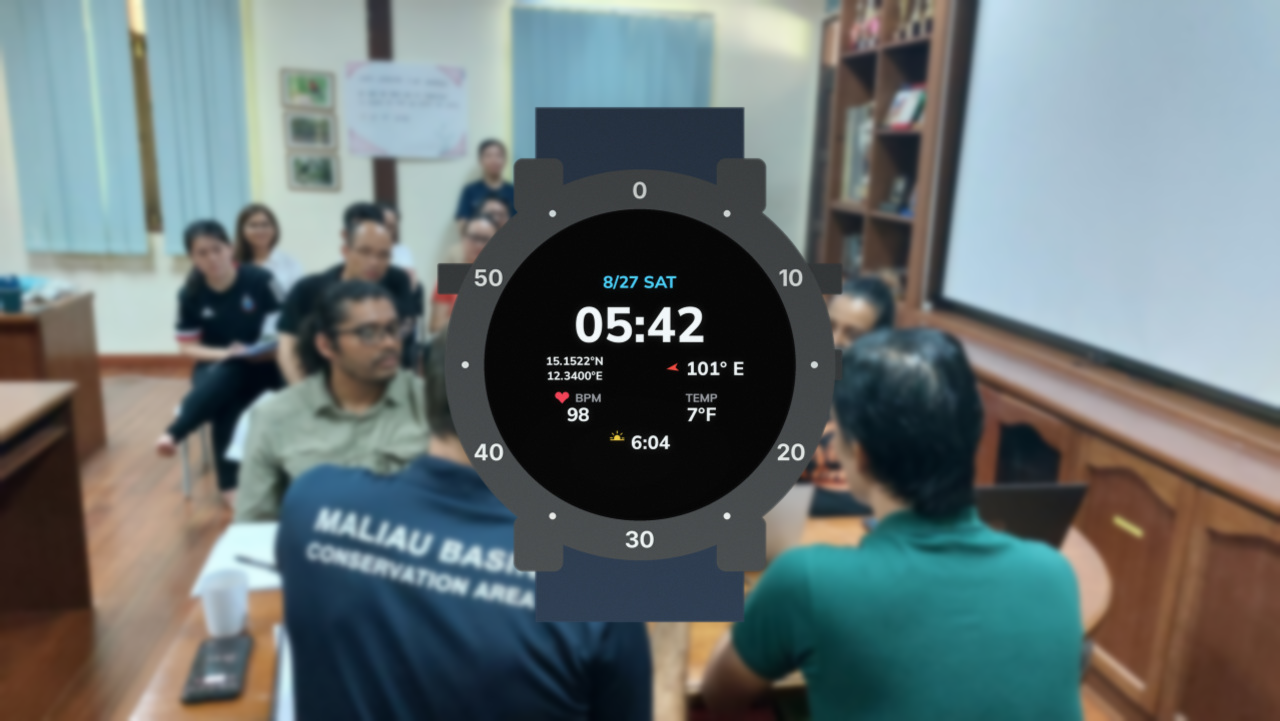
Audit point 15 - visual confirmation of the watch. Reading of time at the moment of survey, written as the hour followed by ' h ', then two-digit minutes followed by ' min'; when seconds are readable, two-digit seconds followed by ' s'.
5 h 42 min
